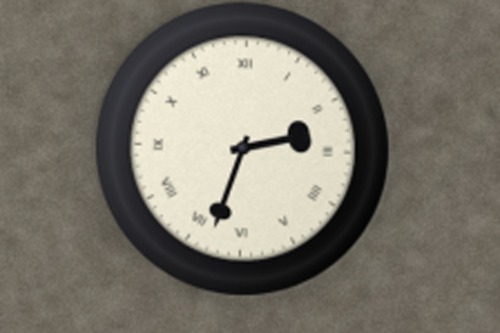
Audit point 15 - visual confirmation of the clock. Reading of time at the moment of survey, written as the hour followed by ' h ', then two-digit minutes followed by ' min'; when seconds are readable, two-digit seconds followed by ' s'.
2 h 33 min
